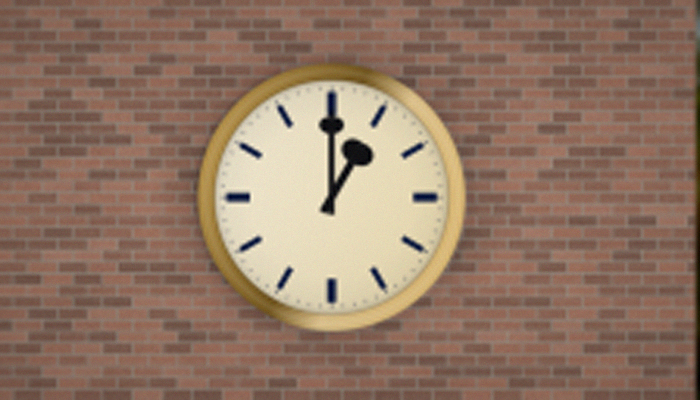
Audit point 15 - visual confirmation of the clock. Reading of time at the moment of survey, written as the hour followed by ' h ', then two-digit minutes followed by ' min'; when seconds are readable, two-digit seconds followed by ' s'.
1 h 00 min
